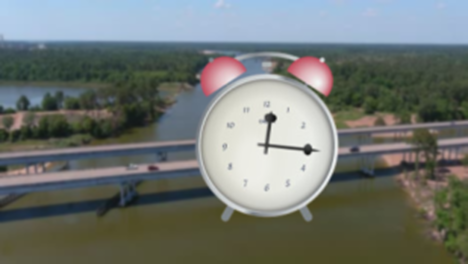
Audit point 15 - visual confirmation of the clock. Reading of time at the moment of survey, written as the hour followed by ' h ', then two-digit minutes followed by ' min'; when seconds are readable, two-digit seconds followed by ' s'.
12 h 16 min
